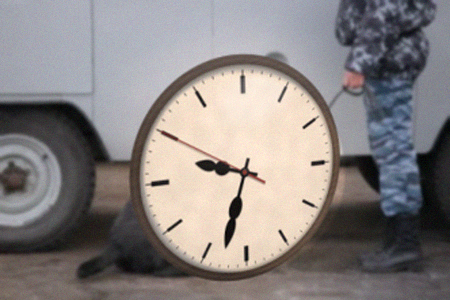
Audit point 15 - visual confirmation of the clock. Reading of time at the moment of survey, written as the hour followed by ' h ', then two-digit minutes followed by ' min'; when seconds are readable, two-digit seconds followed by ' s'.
9 h 32 min 50 s
